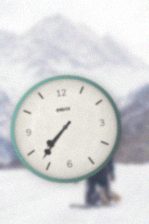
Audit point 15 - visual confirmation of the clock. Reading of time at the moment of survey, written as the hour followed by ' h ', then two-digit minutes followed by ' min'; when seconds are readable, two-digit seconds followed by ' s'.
7 h 37 min
